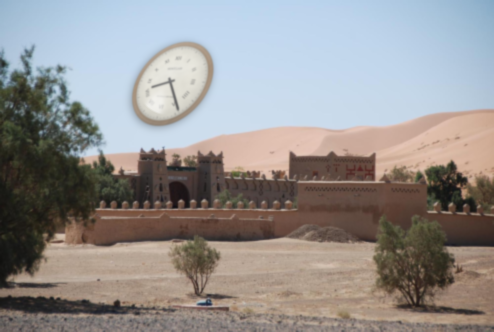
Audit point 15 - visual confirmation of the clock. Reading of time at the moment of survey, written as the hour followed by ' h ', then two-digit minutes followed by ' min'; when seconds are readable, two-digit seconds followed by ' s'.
8 h 24 min
